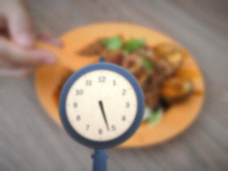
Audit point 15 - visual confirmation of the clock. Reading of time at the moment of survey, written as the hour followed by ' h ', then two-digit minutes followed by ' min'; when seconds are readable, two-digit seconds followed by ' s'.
5 h 27 min
